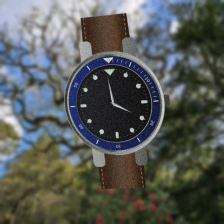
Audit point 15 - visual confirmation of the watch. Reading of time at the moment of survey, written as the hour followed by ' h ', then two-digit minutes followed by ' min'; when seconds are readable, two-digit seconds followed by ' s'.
3 h 59 min
